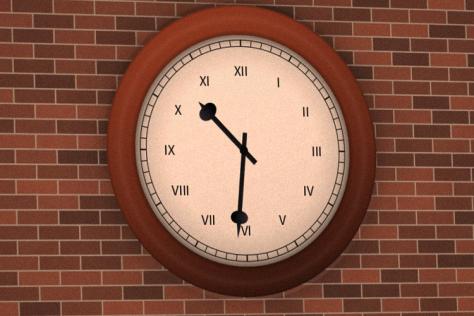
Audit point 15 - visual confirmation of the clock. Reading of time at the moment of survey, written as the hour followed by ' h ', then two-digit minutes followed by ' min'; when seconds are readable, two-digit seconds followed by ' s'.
10 h 31 min
